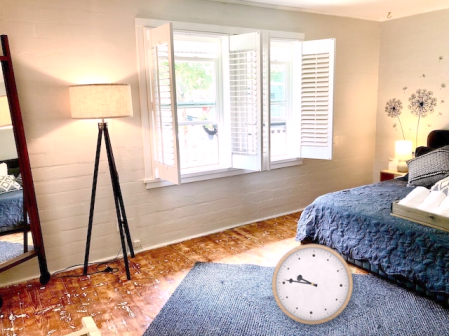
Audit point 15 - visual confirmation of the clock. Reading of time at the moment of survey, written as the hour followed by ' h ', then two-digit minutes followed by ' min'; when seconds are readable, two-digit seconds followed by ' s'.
9 h 46 min
